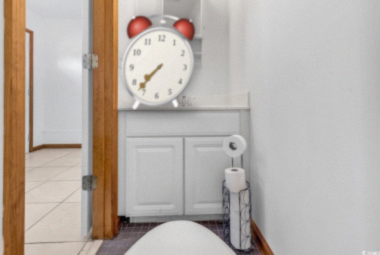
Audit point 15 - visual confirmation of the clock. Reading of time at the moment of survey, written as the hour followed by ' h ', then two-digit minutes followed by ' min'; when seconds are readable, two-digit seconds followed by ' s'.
7 h 37 min
